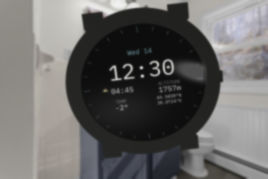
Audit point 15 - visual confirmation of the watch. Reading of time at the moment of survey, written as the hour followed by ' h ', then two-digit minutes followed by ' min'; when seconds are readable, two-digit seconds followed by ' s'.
12 h 30 min
